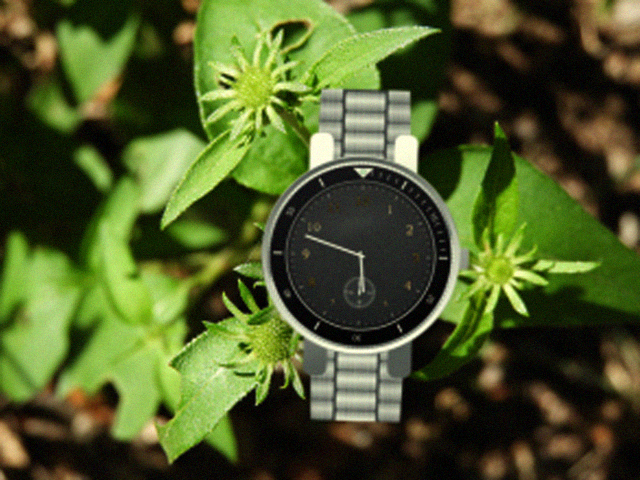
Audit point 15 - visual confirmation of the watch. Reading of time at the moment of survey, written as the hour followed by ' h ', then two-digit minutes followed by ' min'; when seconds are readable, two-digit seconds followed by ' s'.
5 h 48 min
